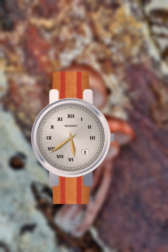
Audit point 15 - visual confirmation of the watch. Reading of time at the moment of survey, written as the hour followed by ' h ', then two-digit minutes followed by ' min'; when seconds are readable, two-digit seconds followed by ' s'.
5 h 39 min
